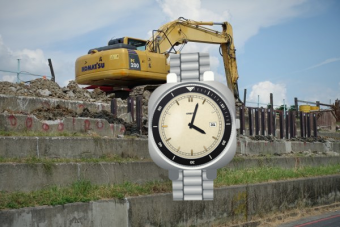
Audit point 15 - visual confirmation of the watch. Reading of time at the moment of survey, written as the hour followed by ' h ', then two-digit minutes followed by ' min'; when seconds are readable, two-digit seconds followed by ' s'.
4 h 03 min
